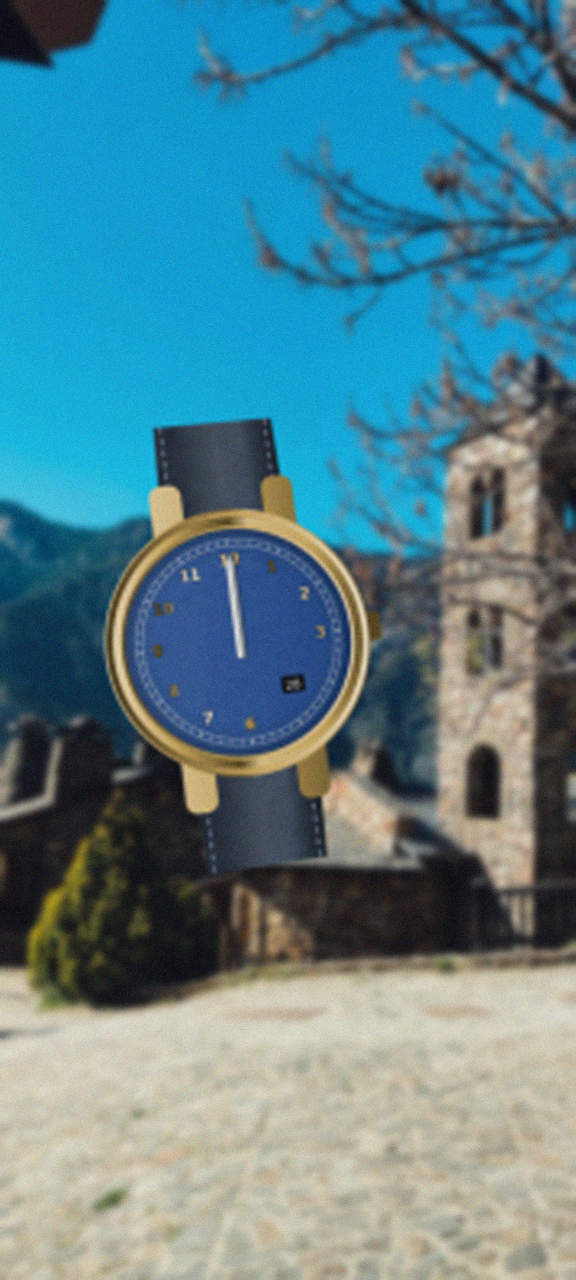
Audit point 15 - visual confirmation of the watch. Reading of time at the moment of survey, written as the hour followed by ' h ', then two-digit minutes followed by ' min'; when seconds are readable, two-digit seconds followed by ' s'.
12 h 00 min
